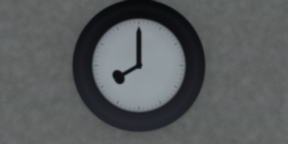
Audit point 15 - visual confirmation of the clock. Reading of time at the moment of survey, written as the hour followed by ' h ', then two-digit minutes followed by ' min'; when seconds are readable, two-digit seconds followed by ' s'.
8 h 00 min
